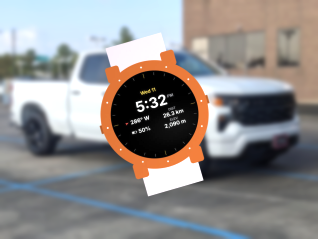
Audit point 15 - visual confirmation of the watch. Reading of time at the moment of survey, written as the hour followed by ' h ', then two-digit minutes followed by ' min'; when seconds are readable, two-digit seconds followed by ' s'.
5 h 32 min
